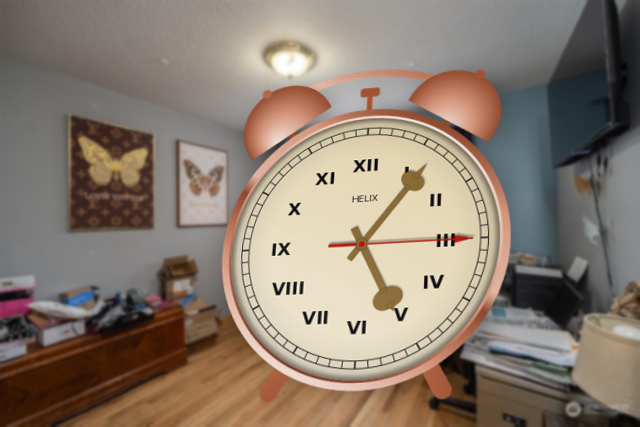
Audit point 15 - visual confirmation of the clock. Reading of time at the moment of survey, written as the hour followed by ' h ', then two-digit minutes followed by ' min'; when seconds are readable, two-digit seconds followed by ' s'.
5 h 06 min 15 s
